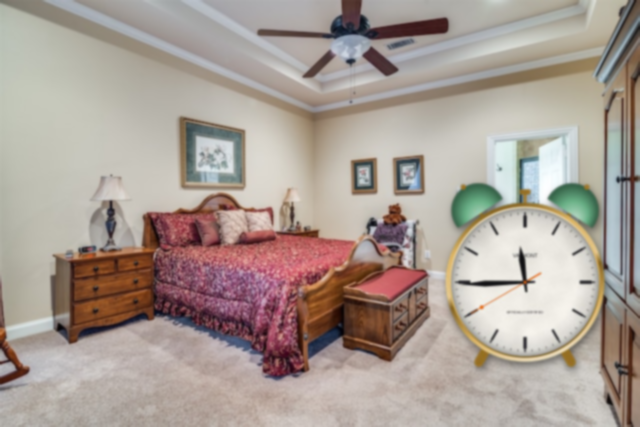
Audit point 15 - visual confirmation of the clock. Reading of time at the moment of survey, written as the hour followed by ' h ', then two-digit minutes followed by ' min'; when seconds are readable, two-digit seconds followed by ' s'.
11 h 44 min 40 s
